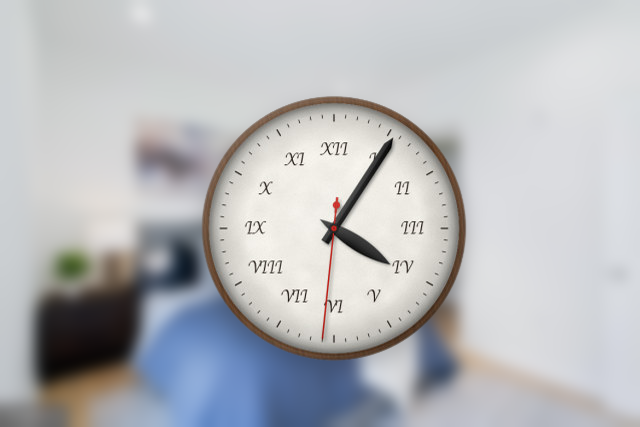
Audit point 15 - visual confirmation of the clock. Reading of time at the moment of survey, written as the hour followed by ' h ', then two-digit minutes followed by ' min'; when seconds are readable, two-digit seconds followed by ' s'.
4 h 05 min 31 s
